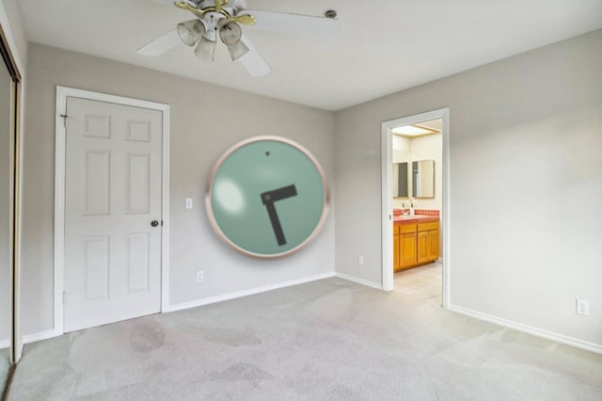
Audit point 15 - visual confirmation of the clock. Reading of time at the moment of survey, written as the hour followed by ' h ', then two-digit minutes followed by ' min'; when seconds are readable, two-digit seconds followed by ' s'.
2 h 27 min
